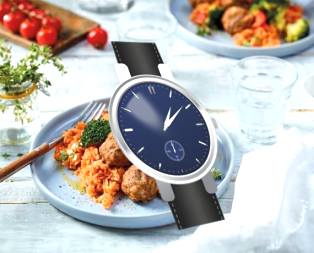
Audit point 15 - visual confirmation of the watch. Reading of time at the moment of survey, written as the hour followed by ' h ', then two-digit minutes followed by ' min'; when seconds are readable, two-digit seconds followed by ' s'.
1 h 09 min
